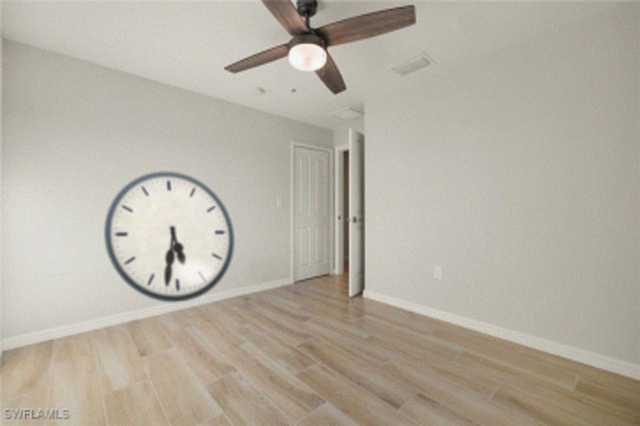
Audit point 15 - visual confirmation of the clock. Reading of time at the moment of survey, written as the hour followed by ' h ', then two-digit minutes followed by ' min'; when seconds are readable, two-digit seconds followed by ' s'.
5 h 32 min
